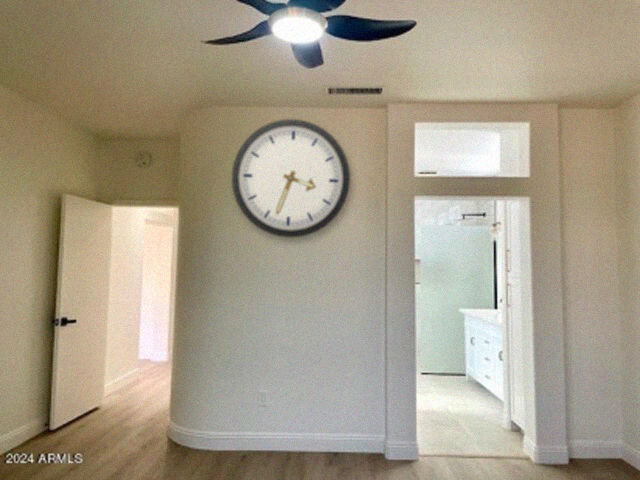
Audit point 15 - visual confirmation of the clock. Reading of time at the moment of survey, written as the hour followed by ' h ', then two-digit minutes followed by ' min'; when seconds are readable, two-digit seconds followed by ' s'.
3 h 33 min
